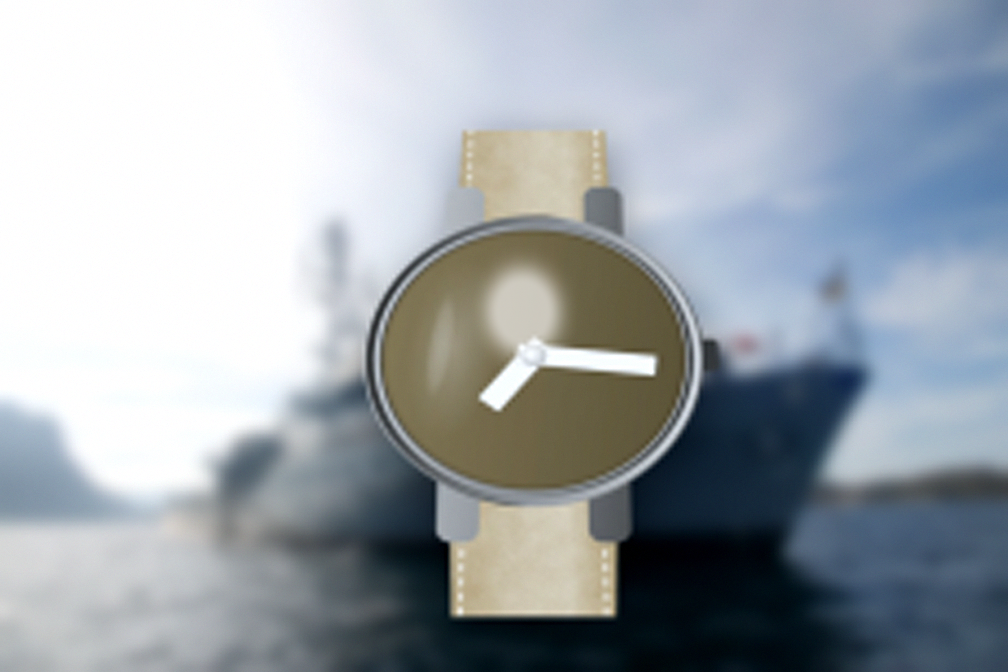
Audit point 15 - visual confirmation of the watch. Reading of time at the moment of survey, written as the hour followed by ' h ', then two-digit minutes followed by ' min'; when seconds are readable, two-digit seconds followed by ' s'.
7 h 16 min
